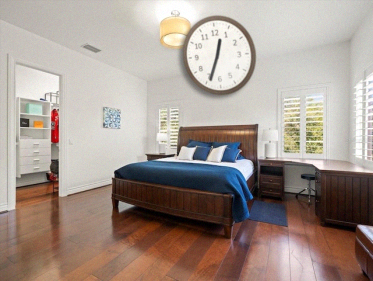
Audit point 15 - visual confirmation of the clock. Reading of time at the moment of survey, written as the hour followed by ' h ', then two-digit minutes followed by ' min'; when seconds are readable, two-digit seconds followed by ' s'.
12 h 34 min
